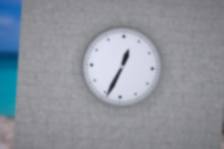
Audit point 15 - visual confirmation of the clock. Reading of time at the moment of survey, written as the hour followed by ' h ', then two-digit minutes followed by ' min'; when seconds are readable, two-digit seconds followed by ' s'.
12 h 34 min
